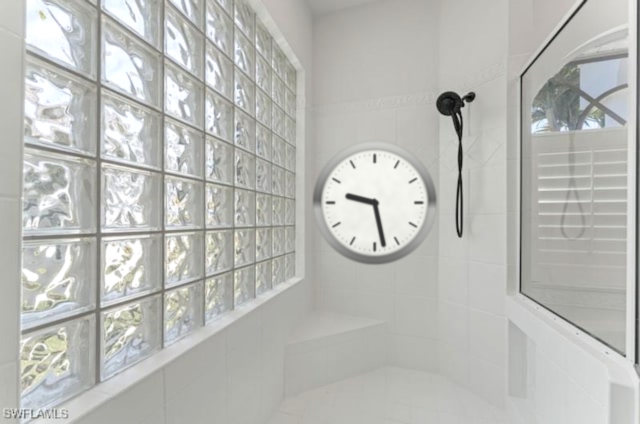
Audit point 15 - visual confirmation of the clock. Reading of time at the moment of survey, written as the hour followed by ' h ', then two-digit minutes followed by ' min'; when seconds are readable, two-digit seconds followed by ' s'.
9 h 28 min
